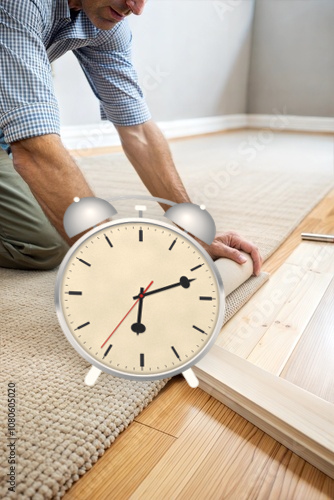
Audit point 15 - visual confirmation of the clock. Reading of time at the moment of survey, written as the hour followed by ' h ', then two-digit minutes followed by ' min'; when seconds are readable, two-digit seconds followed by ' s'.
6 h 11 min 36 s
